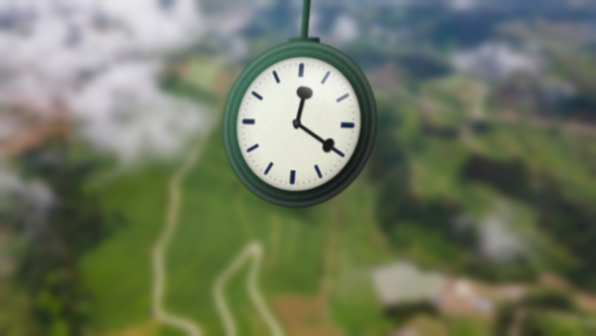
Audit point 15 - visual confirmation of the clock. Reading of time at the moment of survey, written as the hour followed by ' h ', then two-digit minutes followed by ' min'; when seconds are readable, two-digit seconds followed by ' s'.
12 h 20 min
